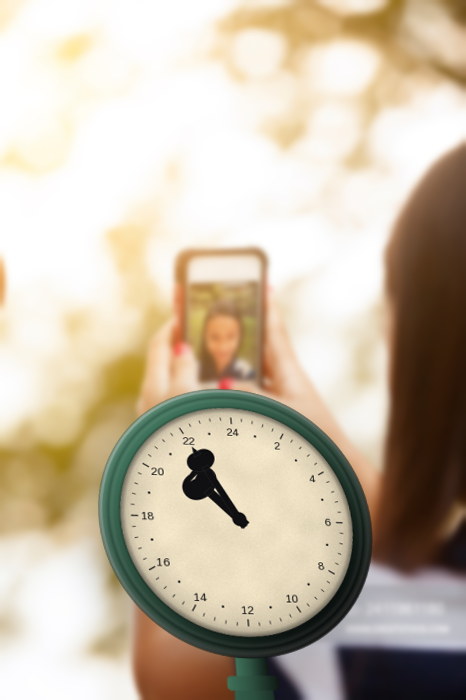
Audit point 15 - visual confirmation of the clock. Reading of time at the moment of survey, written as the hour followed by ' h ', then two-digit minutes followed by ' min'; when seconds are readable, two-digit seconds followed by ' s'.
20 h 55 min
